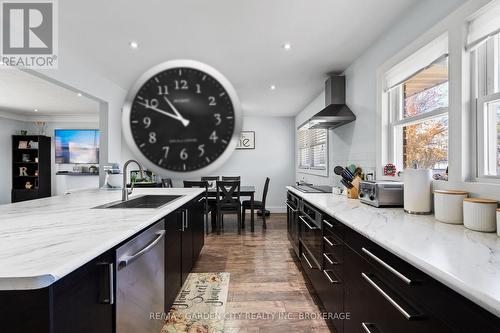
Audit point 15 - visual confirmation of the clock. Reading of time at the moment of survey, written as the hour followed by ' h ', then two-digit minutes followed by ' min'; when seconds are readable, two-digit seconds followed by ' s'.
10 h 49 min
